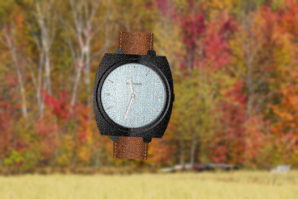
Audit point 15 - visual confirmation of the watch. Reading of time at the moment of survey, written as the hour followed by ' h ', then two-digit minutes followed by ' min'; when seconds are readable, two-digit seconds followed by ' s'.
11 h 33 min
